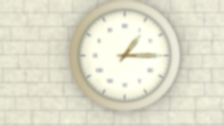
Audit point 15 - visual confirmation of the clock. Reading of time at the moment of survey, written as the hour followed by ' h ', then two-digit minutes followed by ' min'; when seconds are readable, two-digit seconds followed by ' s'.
1 h 15 min
